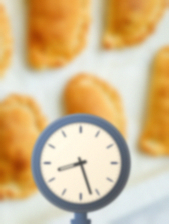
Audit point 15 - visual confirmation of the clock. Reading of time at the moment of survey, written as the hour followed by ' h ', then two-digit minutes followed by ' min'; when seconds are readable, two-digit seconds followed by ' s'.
8 h 27 min
